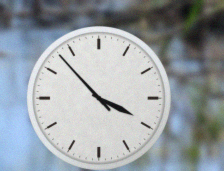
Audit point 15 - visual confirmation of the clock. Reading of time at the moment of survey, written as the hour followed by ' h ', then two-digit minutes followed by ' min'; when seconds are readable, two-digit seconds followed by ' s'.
3 h 52 min 53 s
